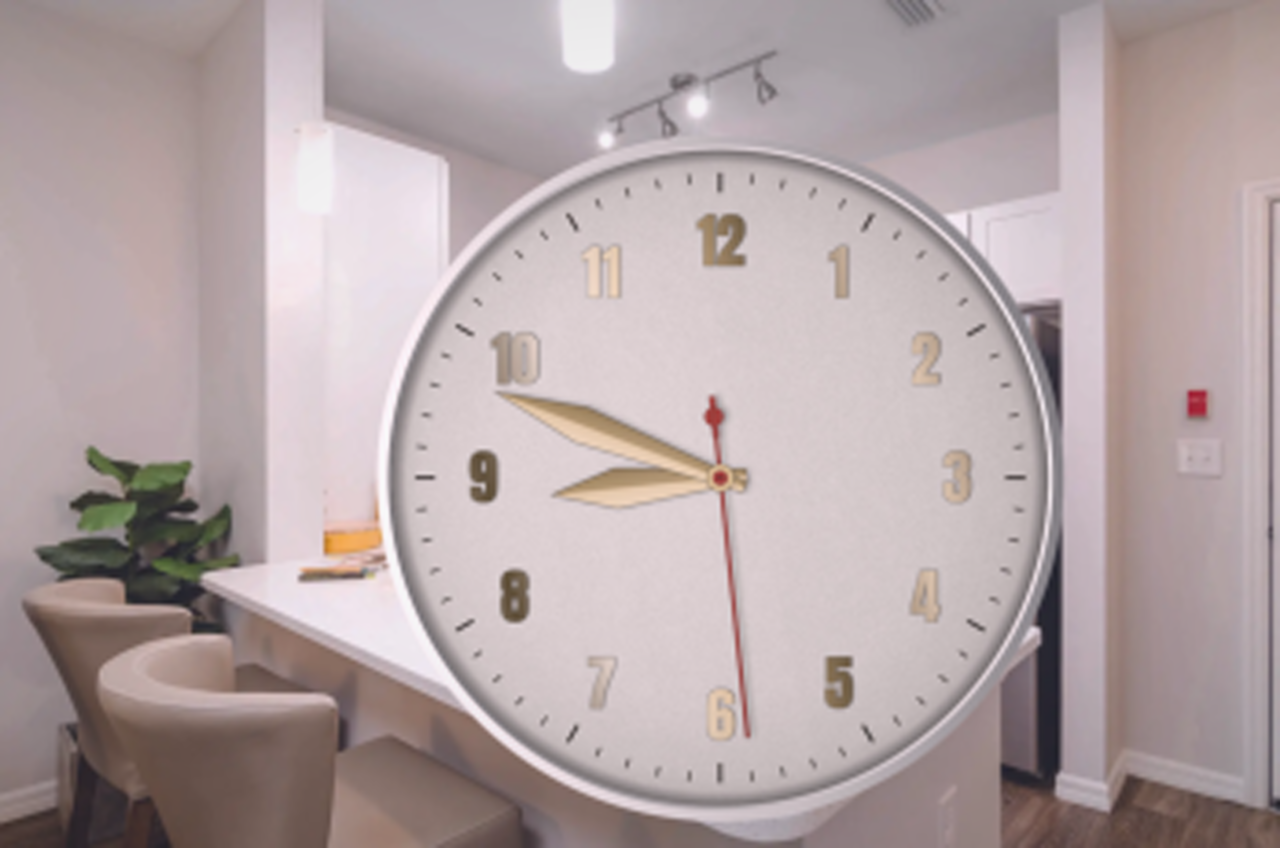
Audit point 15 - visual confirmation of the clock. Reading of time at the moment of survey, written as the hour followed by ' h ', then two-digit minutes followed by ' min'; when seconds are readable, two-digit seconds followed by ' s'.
8 h 48 min 29 s
